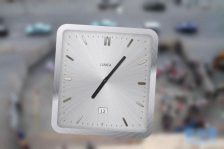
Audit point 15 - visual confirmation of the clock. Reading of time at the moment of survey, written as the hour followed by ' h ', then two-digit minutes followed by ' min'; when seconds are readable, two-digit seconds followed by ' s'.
7 h 06 min
